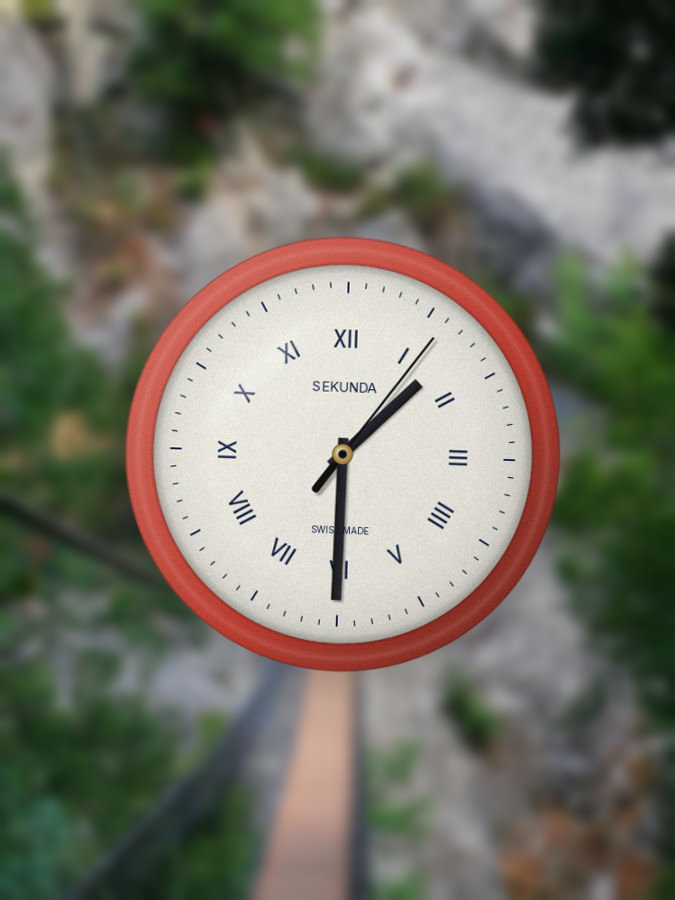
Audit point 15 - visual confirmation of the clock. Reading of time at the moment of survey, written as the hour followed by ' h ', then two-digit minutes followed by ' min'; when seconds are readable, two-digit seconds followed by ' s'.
1 h 30 min 06 s
